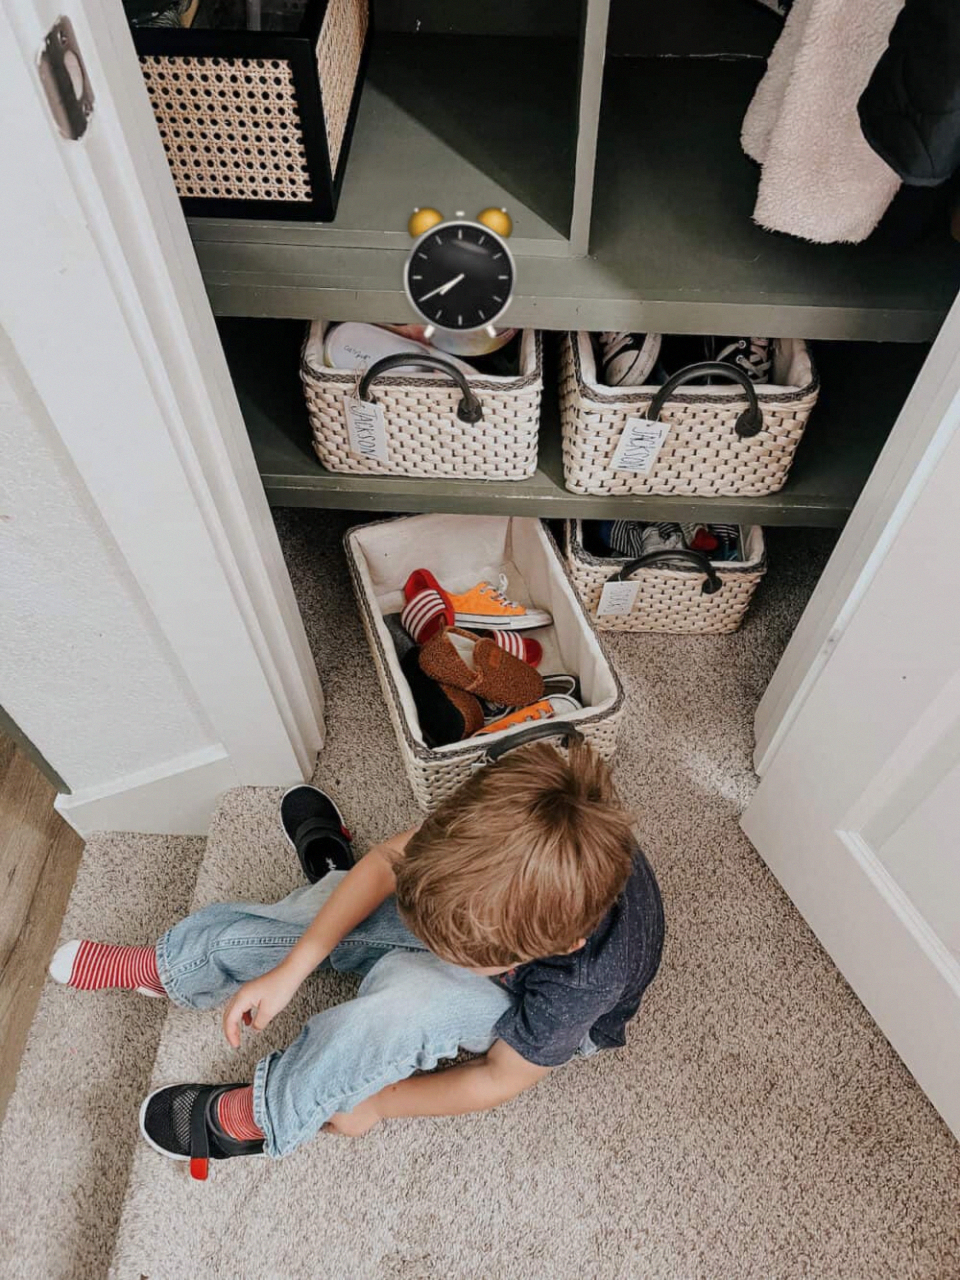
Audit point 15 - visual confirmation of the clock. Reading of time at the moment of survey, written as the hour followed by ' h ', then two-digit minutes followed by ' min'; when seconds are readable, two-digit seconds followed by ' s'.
7 h 40 min
